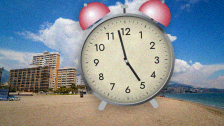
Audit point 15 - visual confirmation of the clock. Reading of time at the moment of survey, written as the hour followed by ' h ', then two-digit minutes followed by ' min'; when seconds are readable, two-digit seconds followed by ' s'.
4 h 58 min
